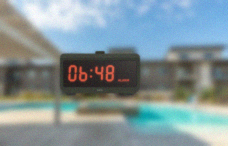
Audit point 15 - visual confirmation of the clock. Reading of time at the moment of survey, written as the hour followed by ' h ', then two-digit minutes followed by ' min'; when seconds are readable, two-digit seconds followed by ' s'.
6 h 48 min
